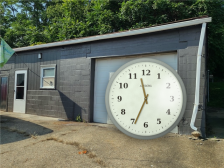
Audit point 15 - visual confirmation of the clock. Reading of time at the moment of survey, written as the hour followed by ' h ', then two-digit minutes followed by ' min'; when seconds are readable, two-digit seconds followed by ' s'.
11 h 34 min
